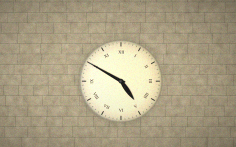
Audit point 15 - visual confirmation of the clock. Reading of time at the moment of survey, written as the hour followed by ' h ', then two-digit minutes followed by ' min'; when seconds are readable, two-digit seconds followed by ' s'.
4 h 50 min
